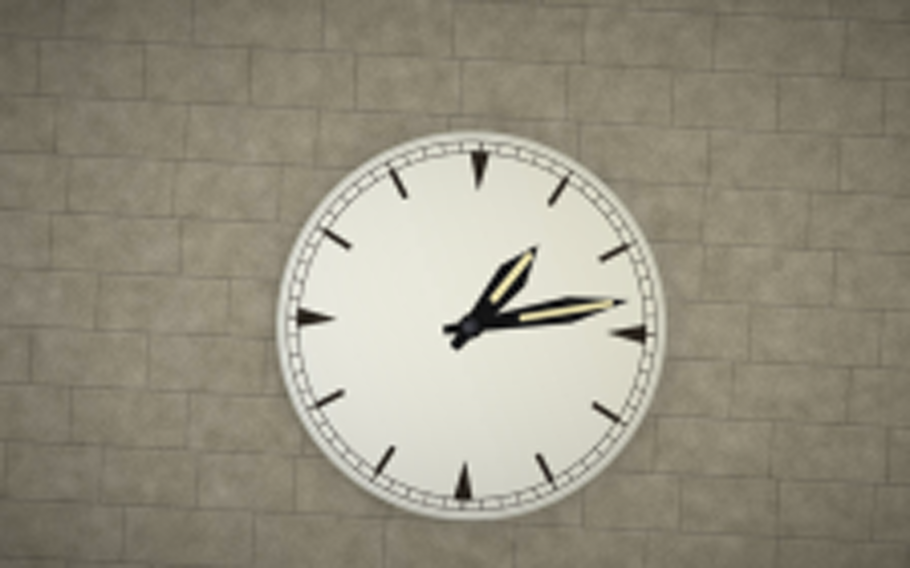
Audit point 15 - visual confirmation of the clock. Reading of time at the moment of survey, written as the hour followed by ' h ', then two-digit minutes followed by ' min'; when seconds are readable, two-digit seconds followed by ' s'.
1 h 13 min
